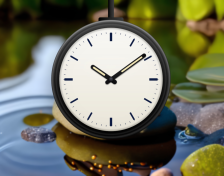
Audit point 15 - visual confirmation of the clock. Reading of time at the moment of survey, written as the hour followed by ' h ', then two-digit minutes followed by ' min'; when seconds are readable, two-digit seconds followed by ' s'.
10 h 09 min
